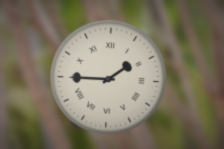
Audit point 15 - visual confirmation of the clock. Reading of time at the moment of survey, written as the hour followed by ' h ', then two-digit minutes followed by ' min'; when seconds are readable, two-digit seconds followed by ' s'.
1 h 45 min
